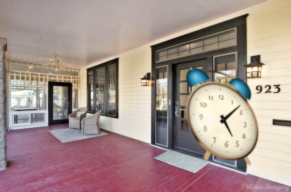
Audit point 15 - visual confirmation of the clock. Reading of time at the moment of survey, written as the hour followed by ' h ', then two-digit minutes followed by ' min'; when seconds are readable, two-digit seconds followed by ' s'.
5 h 08 min
